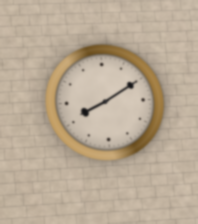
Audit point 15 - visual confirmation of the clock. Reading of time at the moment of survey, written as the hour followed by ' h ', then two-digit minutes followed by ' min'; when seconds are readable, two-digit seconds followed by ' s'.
8 h 10 min
